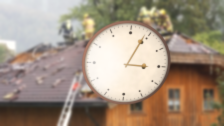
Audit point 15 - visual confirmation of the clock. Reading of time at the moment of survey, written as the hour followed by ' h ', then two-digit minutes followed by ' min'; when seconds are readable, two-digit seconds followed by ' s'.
3 h 04 min
